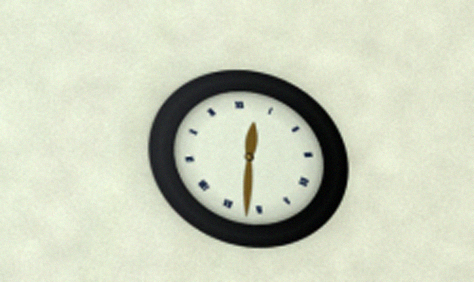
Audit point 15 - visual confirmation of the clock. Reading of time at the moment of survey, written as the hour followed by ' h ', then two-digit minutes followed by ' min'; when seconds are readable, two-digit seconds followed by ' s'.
12 h 32 min
